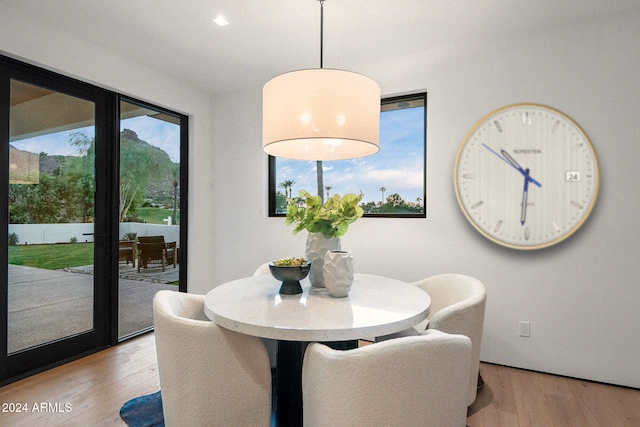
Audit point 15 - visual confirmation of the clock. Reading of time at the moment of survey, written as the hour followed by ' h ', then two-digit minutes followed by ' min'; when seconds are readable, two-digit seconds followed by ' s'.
10 h 30 min 51 s
